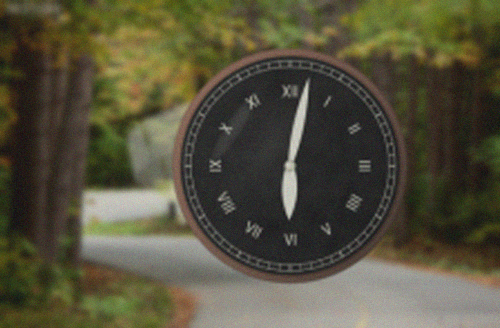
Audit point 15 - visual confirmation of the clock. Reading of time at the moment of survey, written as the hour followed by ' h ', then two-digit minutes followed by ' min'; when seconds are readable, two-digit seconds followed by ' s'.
6 h 02 min
